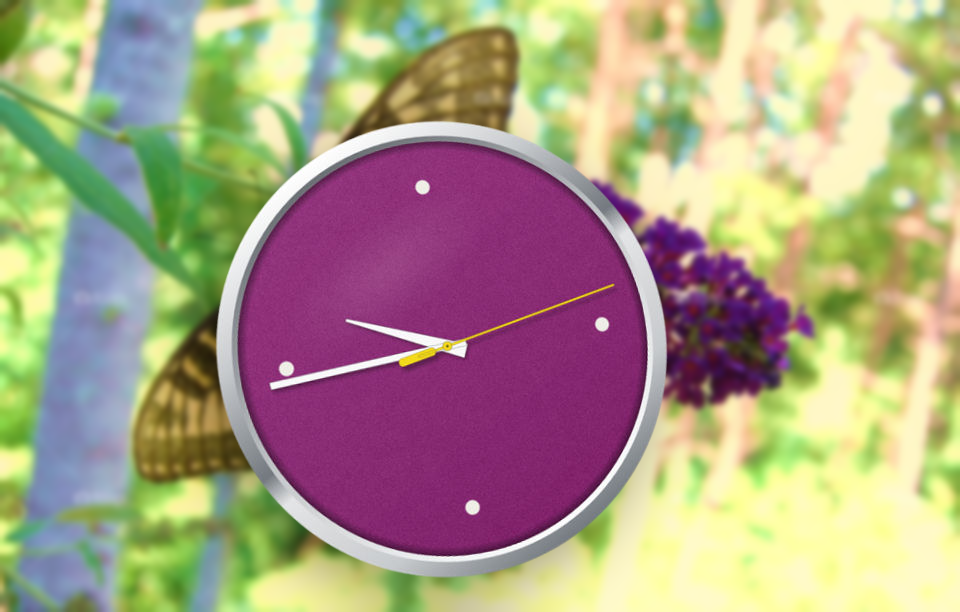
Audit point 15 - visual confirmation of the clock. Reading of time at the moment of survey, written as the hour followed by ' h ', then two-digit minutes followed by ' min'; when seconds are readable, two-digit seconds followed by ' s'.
9 h 44 min 13 s
